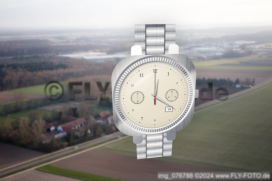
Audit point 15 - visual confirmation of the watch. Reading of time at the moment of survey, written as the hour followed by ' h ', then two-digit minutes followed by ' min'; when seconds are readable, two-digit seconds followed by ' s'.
12 h 21 min
